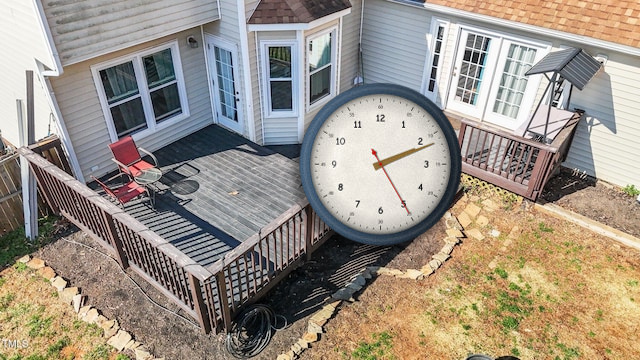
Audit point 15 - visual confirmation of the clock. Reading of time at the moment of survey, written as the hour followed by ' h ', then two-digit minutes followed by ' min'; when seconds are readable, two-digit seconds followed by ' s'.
2 h 11 min 25 s
